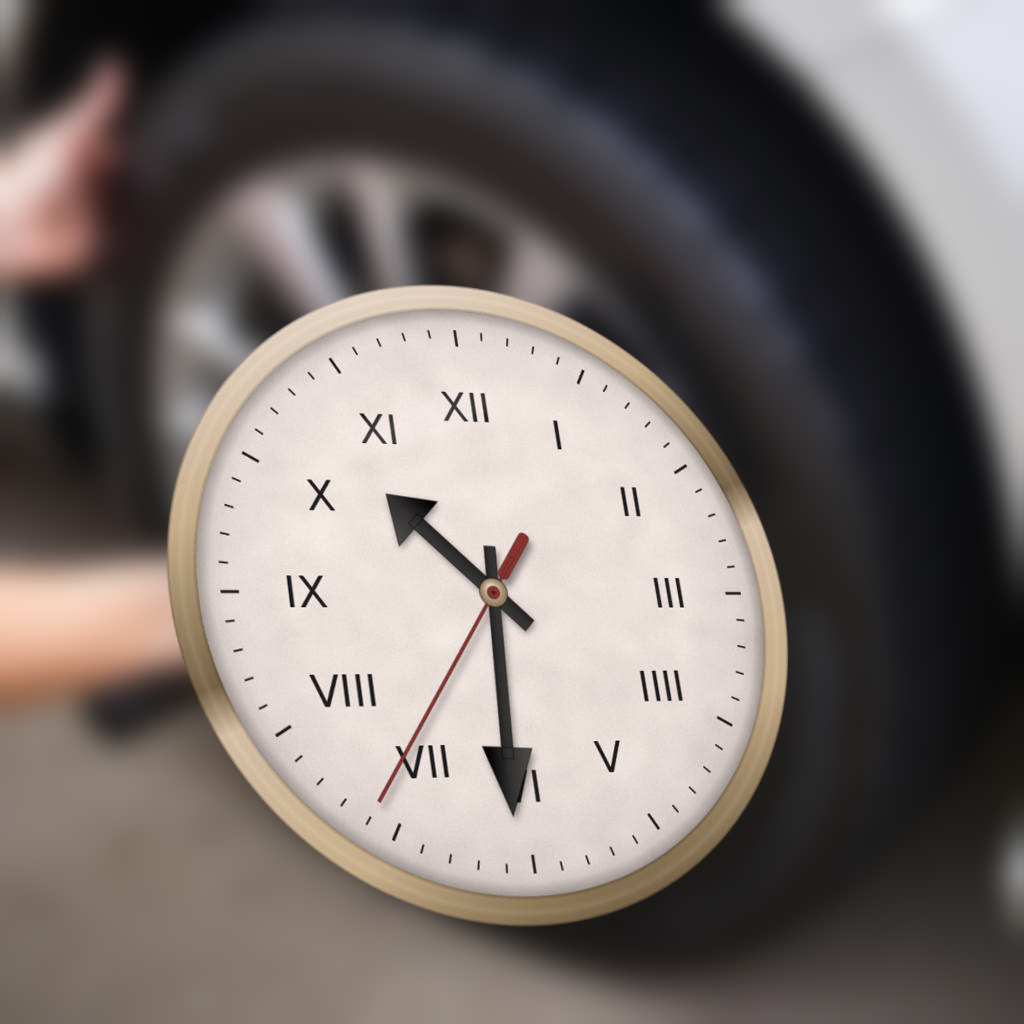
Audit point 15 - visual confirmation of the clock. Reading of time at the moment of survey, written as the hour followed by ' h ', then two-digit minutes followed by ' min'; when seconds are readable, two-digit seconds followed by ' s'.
10 h 30 min 36 s
